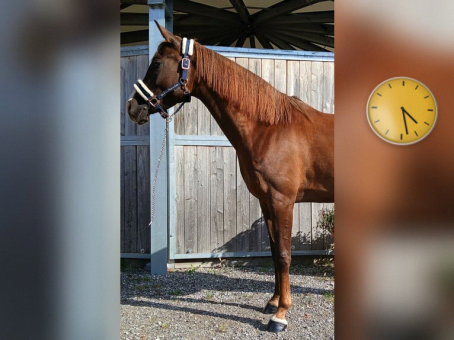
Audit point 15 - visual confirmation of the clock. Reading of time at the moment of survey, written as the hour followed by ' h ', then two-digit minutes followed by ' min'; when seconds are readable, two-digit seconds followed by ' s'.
4 h 28 min
